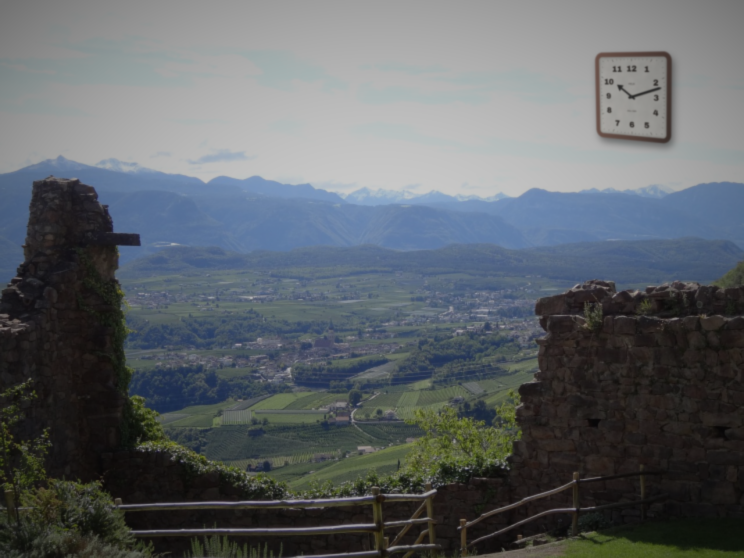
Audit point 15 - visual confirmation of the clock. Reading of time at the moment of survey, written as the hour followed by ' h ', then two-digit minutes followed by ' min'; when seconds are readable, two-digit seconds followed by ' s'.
10 h 12 min
